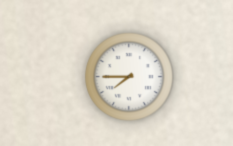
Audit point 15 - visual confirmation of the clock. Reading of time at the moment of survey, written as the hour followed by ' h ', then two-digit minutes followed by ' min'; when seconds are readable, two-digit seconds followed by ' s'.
7 h 45 min
